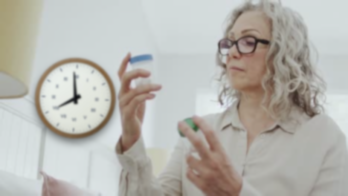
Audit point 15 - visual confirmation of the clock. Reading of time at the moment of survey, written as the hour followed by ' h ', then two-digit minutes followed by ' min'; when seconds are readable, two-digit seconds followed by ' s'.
7 h 59 min
